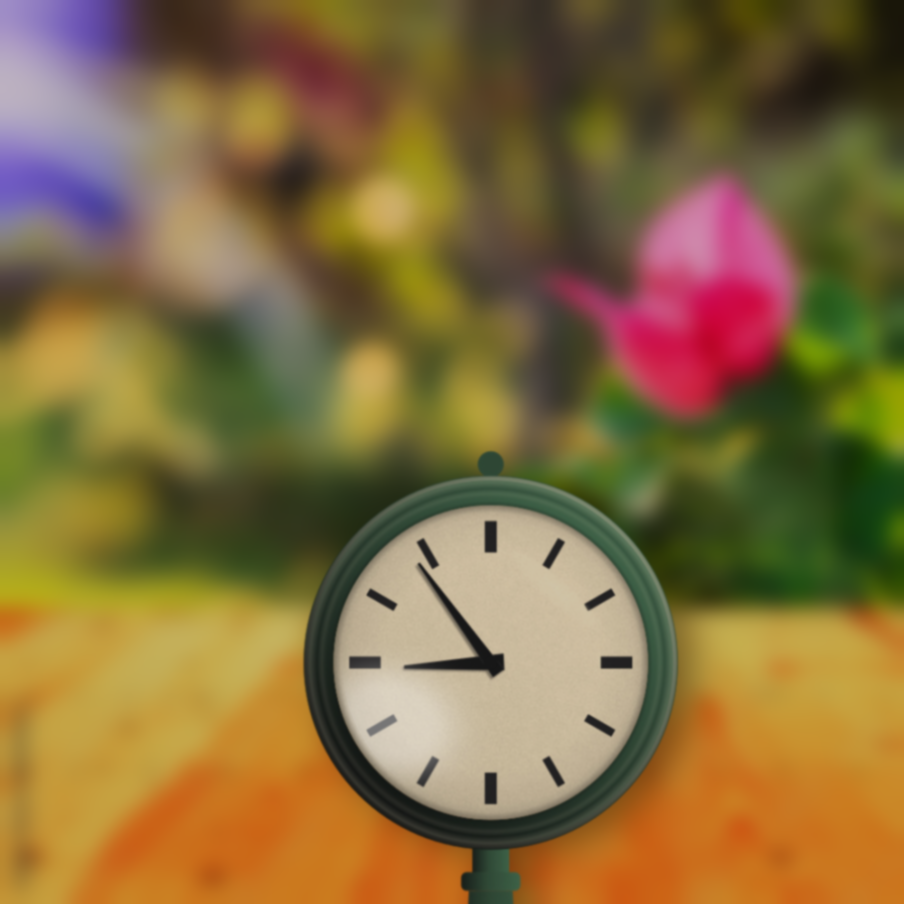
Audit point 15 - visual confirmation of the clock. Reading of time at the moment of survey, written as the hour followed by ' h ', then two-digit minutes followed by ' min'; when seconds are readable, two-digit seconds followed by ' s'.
8 h 54 min
